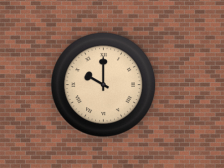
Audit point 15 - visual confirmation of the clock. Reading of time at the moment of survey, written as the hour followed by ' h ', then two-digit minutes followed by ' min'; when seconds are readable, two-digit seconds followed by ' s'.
10 h 00 min
